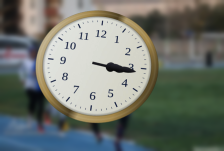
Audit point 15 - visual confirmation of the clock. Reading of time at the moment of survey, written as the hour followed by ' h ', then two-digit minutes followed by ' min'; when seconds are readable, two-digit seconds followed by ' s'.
3 h 16 min
